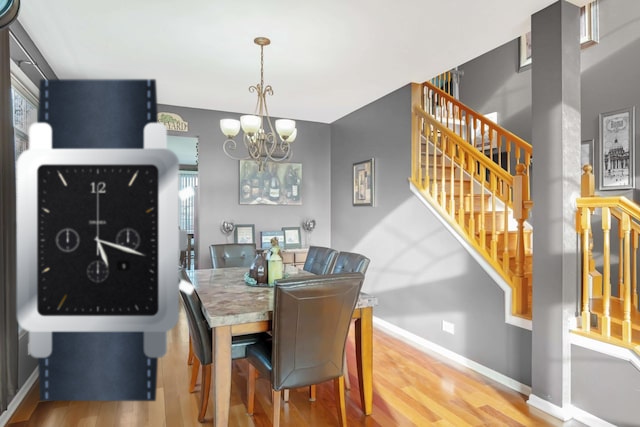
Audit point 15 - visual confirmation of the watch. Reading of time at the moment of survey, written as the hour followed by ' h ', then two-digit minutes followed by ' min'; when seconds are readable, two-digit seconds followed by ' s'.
5 h 18 min
